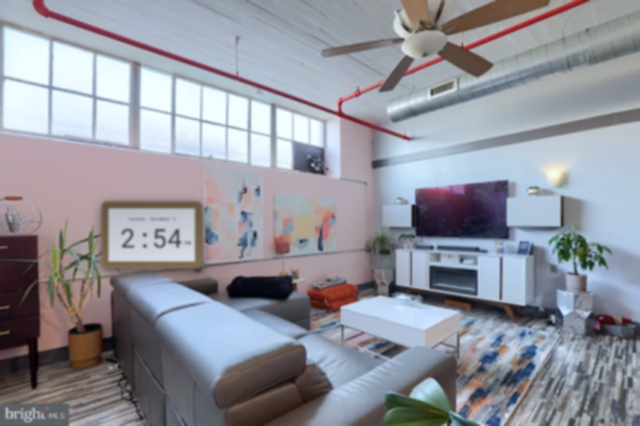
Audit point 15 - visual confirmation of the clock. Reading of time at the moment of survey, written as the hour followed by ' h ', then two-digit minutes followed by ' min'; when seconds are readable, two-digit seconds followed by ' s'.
2 h 54 min
